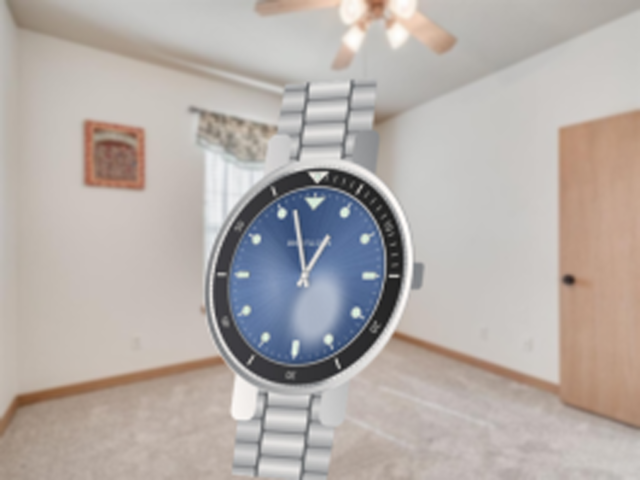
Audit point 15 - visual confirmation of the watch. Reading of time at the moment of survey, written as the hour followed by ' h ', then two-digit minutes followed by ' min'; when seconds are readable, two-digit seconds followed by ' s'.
12 h 57 min
